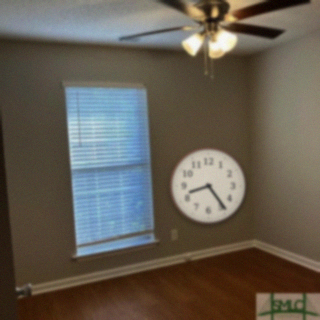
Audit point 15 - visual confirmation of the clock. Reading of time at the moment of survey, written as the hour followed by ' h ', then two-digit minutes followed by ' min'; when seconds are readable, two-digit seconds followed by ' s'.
8 h 24 min
